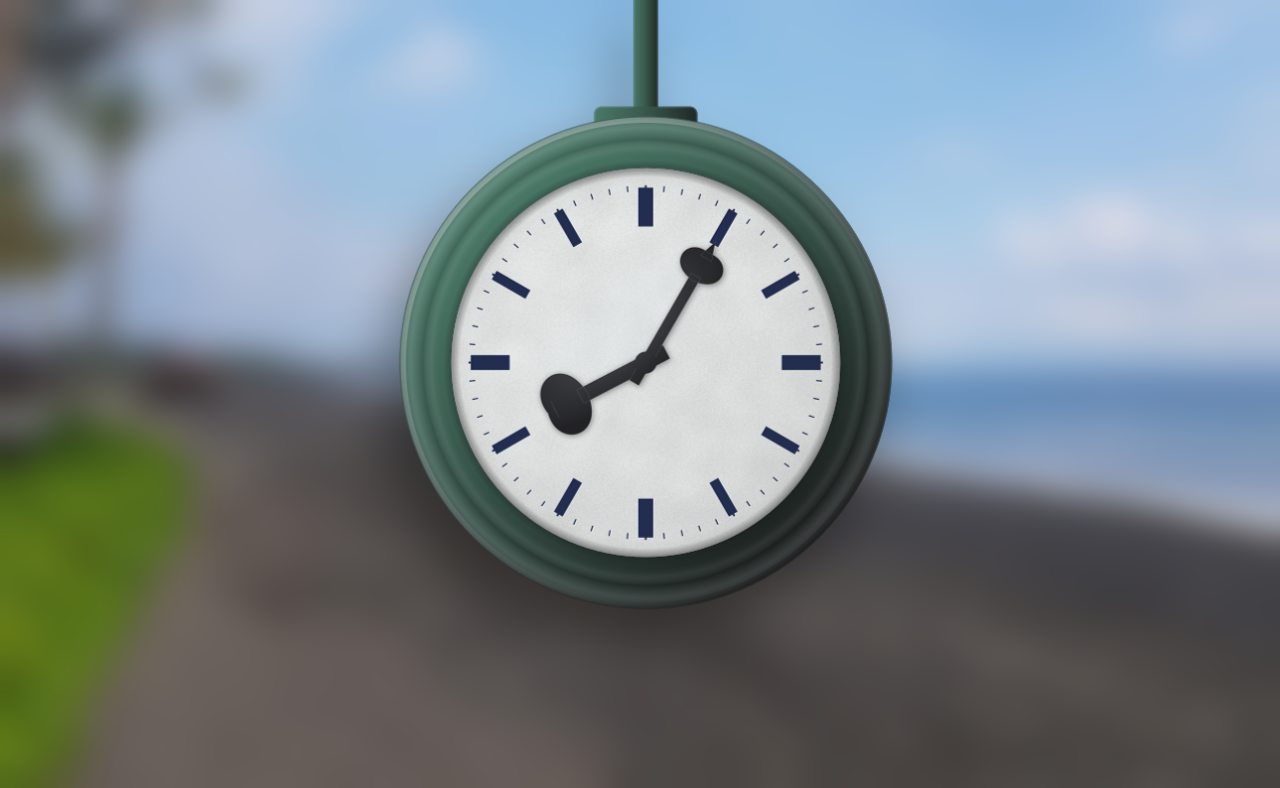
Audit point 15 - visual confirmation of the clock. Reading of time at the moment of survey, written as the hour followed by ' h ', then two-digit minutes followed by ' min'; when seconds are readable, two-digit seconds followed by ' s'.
8 h 05 min
